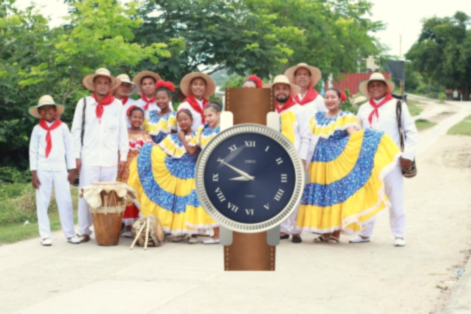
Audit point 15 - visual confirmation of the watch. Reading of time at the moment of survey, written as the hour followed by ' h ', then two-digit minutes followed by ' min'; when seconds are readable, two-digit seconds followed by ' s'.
8 h 50 min
